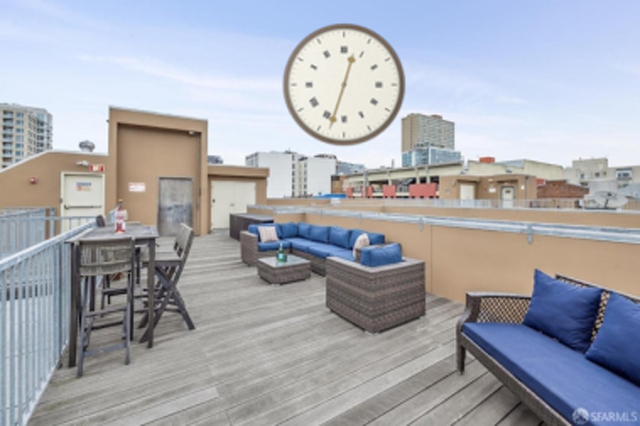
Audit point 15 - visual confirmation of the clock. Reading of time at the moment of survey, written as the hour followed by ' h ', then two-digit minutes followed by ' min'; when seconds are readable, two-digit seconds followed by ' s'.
12 h 33 min
